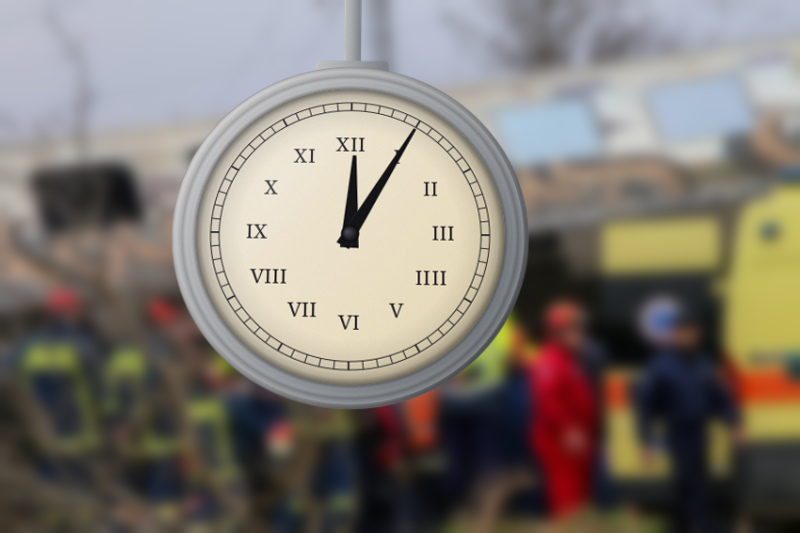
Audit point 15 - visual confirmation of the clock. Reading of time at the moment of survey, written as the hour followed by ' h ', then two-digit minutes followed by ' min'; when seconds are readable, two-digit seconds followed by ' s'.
12 h 05 min
